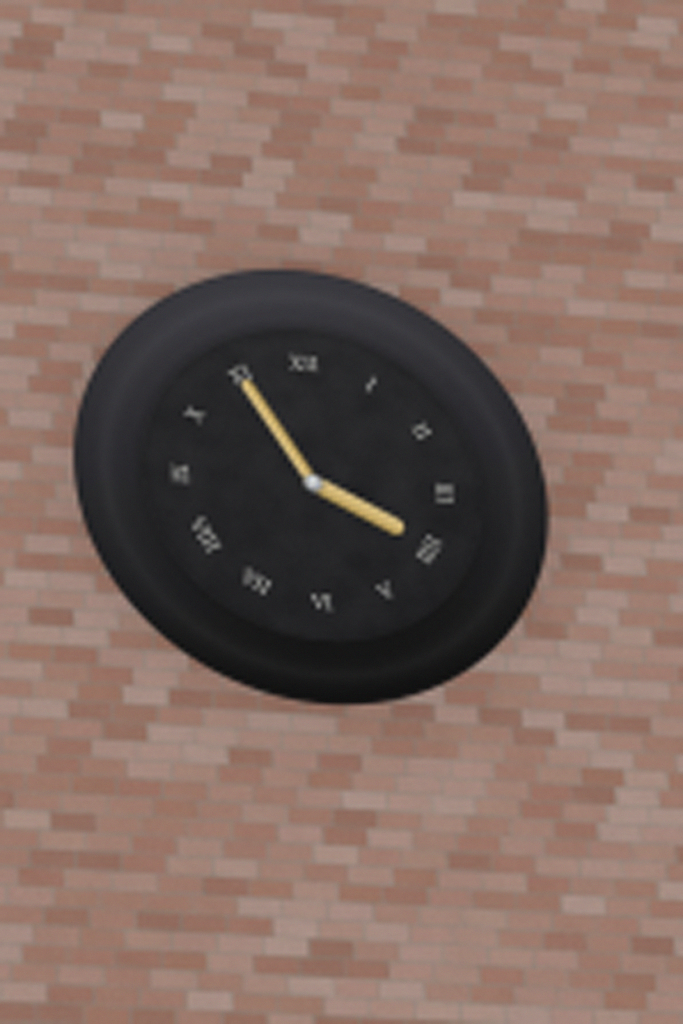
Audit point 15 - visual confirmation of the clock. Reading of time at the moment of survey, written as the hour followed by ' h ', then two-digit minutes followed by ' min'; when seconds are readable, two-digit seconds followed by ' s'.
3 h 55 min
